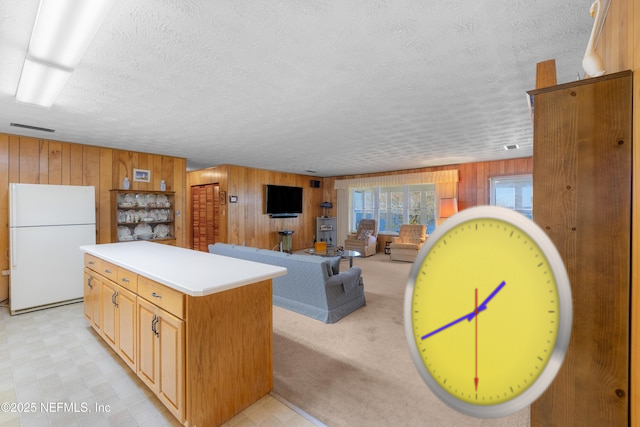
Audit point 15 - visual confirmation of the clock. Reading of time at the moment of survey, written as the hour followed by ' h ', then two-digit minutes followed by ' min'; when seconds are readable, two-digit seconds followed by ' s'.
1 h 41 min 30 s
